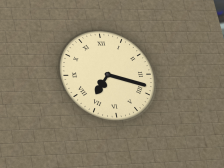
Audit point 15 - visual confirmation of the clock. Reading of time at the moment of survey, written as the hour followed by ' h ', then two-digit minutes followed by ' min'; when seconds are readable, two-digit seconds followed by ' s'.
7 h 18 min
